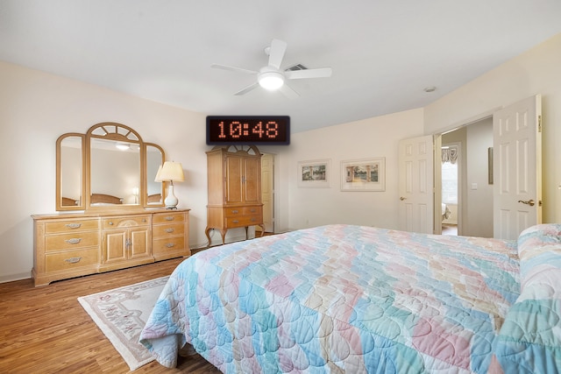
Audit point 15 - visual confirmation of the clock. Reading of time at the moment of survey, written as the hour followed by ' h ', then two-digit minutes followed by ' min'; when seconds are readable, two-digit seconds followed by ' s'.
10 h 48 min
